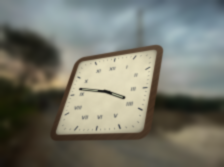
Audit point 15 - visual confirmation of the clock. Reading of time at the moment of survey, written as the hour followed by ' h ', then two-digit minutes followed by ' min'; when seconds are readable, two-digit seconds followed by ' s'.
3 h 47 min
